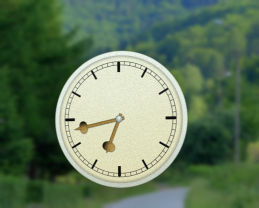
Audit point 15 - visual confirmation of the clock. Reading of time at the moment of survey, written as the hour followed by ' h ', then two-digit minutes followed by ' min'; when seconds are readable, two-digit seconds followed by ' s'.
6 h 43 min
